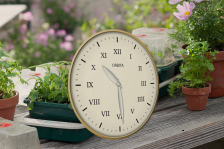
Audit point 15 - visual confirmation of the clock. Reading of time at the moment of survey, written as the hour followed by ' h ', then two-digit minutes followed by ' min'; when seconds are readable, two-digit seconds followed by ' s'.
10 h 29 min
